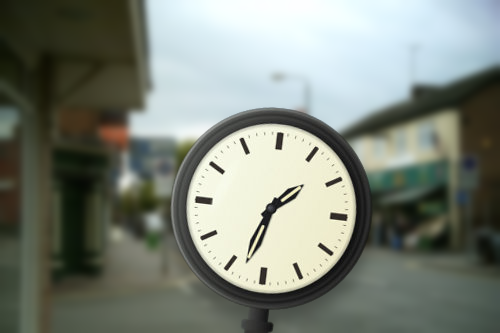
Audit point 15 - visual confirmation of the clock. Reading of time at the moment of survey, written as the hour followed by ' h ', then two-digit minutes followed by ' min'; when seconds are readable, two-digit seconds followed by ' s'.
1 h 33 min
